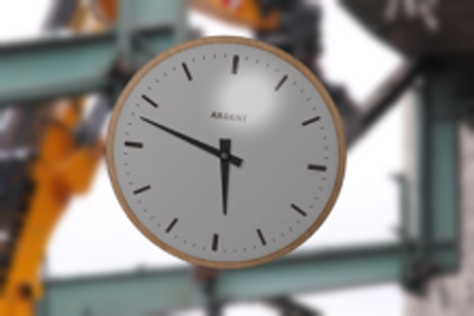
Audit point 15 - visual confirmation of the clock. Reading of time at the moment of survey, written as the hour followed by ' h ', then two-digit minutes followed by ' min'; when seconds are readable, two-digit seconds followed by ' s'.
5 h 48 min
